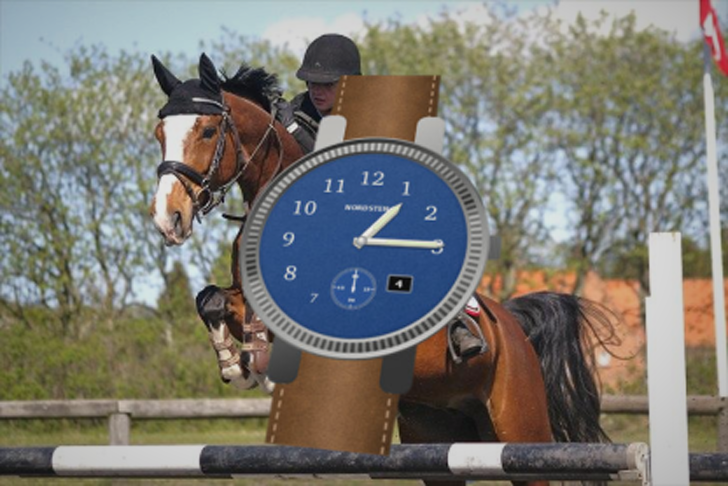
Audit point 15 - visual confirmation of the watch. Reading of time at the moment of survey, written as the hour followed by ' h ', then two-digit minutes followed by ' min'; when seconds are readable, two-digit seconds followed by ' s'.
1 h 15 min
